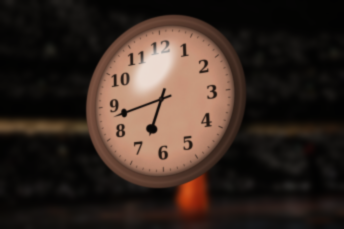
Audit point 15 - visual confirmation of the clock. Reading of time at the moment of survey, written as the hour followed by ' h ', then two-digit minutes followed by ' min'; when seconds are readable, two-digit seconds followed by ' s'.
6 h 43 min
